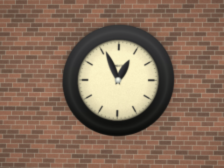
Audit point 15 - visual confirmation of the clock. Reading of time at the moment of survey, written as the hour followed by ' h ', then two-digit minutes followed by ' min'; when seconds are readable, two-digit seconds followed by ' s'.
12 h 56 min
